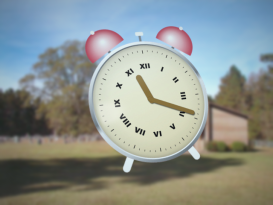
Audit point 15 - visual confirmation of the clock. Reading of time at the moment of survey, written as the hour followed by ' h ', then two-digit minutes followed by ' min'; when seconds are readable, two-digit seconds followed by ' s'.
11 h 19 min
